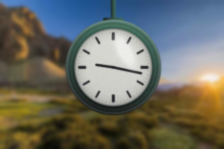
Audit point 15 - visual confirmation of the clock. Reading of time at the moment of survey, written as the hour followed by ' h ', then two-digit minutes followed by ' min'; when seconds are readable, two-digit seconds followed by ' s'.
9 h 17 min
